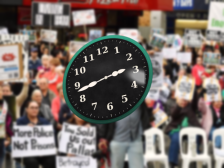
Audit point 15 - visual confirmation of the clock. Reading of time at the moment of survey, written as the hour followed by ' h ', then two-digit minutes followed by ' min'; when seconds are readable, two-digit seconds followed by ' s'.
2 h 43 min
